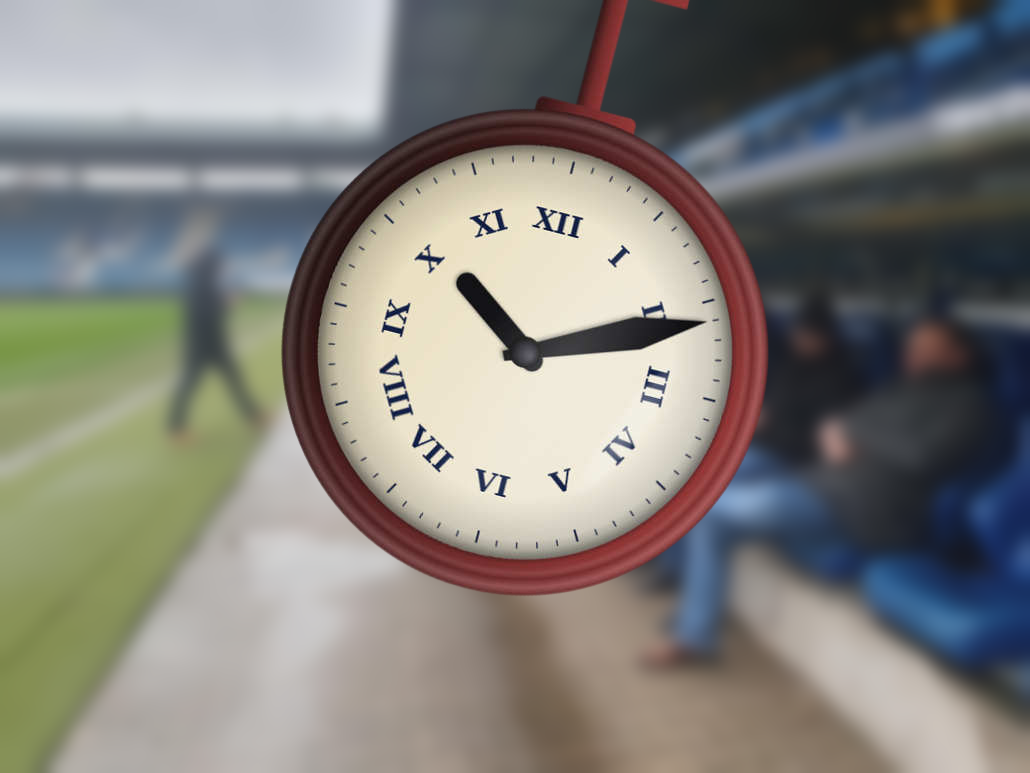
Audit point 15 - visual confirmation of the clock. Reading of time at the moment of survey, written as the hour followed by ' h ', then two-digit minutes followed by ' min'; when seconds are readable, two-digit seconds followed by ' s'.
10 h 11 min
